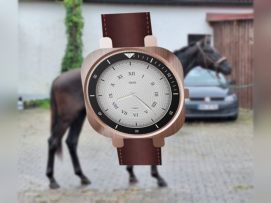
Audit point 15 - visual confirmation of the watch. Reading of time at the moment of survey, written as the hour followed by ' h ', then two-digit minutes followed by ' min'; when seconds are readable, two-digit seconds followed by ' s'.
8 h 23 min
